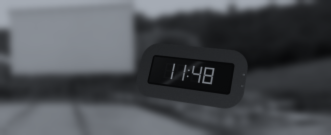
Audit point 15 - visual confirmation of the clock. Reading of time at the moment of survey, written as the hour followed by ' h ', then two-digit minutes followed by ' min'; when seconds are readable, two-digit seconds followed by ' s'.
11 h 48 min
